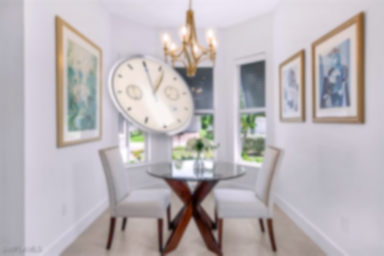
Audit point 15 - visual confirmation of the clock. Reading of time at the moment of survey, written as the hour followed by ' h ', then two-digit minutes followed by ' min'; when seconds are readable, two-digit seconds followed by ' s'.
1 h 06 min
